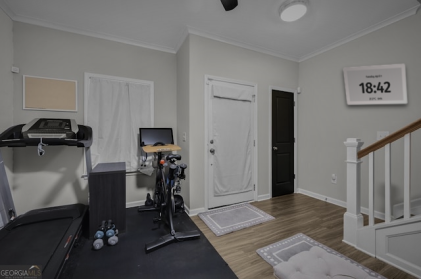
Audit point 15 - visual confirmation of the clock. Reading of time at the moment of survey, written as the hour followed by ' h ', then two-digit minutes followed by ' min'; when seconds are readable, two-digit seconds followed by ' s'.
18 h 42 min
